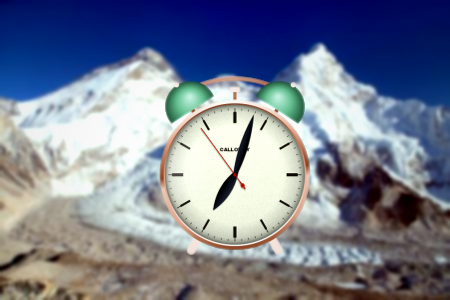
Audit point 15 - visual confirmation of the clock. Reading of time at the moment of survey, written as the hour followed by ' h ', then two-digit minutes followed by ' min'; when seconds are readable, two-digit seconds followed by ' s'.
7 h 02 min 54 s
